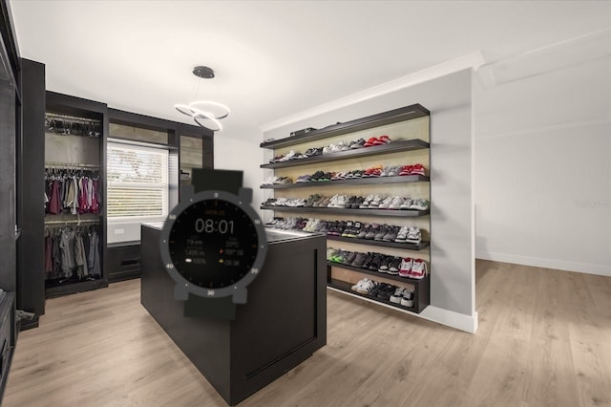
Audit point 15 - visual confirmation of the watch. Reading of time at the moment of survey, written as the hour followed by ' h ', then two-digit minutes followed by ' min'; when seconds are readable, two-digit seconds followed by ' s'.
8 h 01 min
